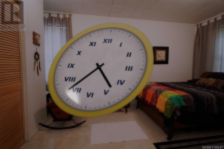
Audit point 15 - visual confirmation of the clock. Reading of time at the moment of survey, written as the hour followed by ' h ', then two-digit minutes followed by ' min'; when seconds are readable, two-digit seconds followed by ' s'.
4 h 37 min
